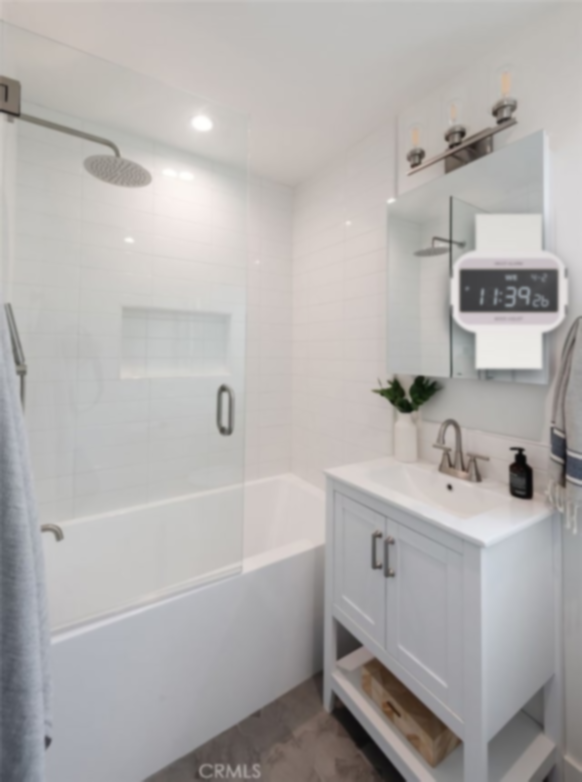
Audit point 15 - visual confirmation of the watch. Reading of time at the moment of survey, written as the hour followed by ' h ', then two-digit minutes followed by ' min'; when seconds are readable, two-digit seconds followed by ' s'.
11 h 39 min
